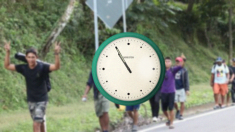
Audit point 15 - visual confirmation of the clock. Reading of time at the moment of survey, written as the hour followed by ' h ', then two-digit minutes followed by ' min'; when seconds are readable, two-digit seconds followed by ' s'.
10 h 55 min
